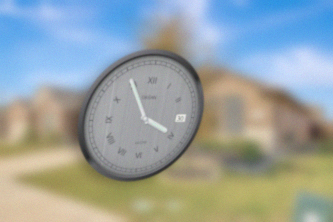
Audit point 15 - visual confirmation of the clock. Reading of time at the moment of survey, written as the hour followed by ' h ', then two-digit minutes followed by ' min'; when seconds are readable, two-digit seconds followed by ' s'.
3 h 55 min
